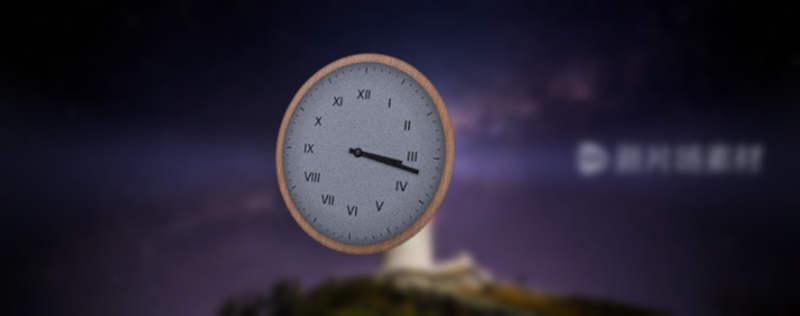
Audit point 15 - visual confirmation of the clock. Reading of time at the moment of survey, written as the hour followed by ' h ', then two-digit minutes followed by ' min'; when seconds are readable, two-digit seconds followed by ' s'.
3 h 17 min
